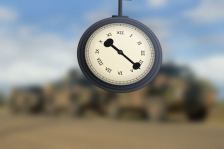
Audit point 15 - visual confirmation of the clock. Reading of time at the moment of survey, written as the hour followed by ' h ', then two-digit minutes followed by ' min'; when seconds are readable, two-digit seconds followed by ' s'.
10 h 22 min
